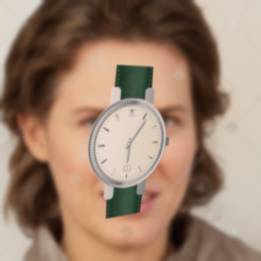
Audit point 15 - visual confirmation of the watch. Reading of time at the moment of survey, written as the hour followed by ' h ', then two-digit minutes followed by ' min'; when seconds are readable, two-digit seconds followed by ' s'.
6 h 06 min
